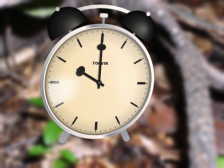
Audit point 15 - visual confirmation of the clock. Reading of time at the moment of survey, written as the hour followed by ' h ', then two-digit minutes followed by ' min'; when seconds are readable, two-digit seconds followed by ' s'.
10 h 00 min
